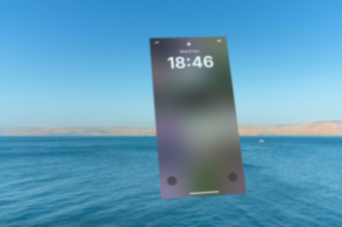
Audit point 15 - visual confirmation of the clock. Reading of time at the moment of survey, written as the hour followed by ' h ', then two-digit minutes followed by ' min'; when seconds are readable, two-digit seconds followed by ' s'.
18 h 46 min
